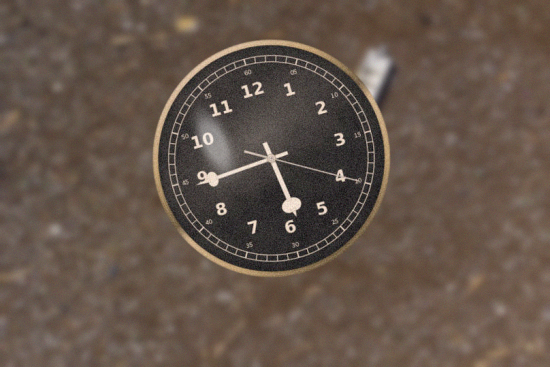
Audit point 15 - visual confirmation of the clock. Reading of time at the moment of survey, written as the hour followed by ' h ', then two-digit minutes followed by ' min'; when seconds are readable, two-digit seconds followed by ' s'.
5 h 44 min 20 s
